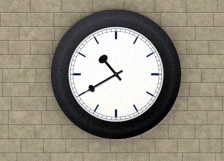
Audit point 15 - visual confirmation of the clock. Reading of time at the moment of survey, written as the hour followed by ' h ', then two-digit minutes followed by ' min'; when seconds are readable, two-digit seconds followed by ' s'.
10 h 40 min
